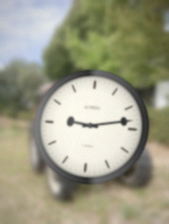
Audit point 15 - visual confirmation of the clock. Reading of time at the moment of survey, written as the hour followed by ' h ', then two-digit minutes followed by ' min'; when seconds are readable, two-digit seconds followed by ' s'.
9 h 13 min
